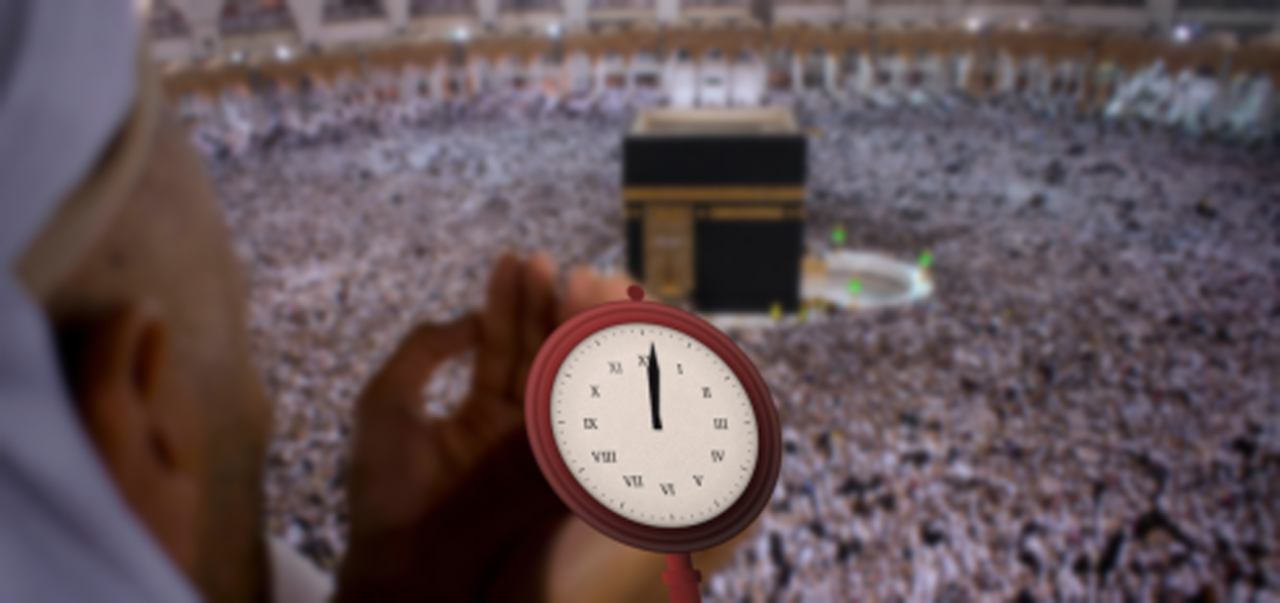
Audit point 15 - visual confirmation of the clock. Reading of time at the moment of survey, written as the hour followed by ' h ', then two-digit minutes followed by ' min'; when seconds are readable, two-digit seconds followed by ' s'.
12 h 01 min
